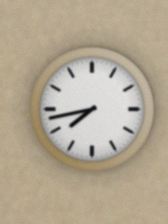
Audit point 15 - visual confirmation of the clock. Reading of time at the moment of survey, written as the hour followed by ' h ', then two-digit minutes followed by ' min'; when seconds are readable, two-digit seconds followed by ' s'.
7 h 43 min
